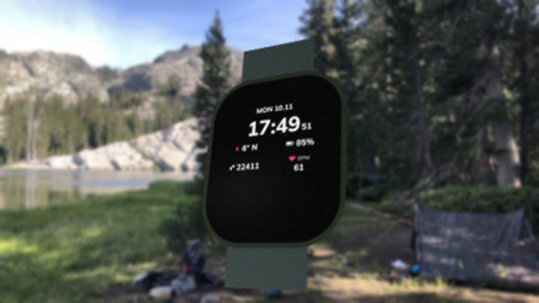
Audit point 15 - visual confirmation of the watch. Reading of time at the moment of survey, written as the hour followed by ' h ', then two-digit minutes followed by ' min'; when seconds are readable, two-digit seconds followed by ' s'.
17 h 49 min
